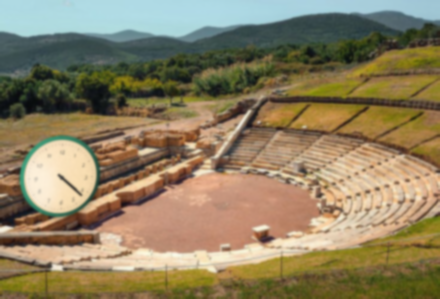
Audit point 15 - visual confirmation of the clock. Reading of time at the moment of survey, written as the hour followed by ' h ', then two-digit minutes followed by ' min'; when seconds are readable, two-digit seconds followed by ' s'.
4 h 22 min
